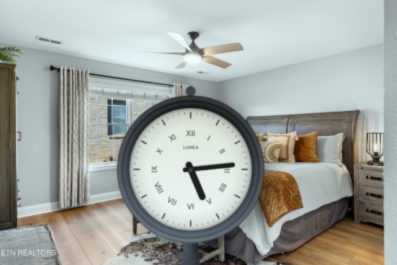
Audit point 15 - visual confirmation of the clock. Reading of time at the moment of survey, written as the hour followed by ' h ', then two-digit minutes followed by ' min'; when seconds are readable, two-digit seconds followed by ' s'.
5 h 14 min
